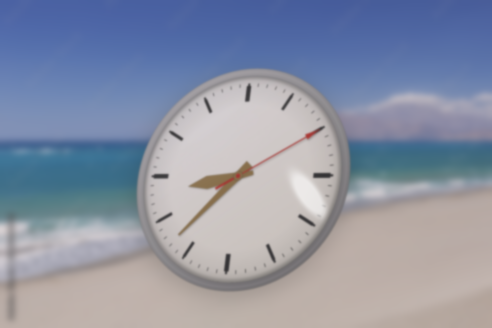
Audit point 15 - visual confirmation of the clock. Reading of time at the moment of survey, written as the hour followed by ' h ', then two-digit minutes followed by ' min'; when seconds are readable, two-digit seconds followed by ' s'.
8 h 37 min 10 s
